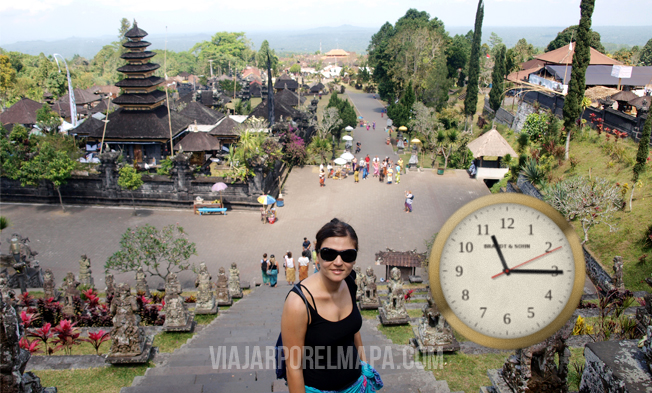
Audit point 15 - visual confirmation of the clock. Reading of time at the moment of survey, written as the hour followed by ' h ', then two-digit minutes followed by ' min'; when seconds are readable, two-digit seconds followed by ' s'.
11 h 15 min 11 s
